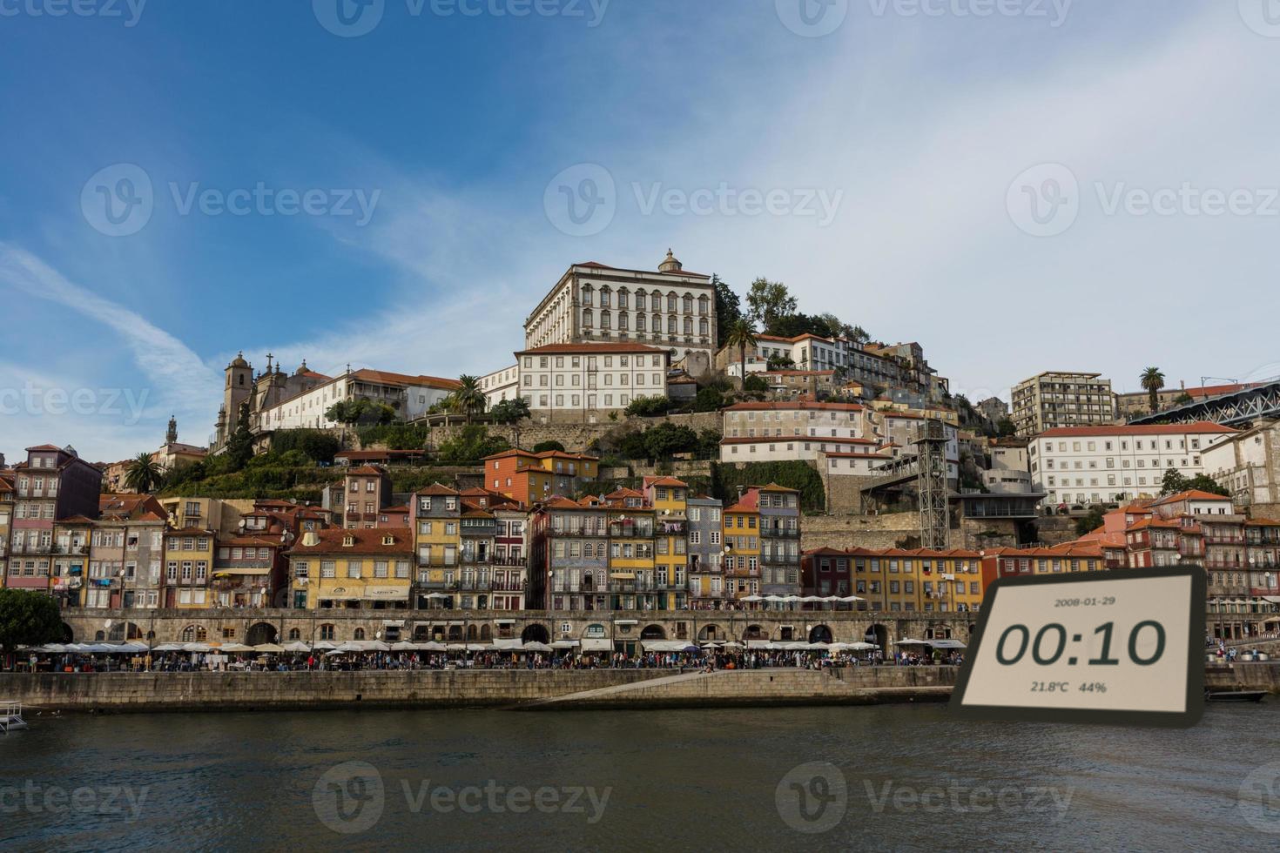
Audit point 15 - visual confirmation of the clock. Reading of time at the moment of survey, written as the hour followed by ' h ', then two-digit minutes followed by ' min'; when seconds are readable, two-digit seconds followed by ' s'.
0 h 10 min
